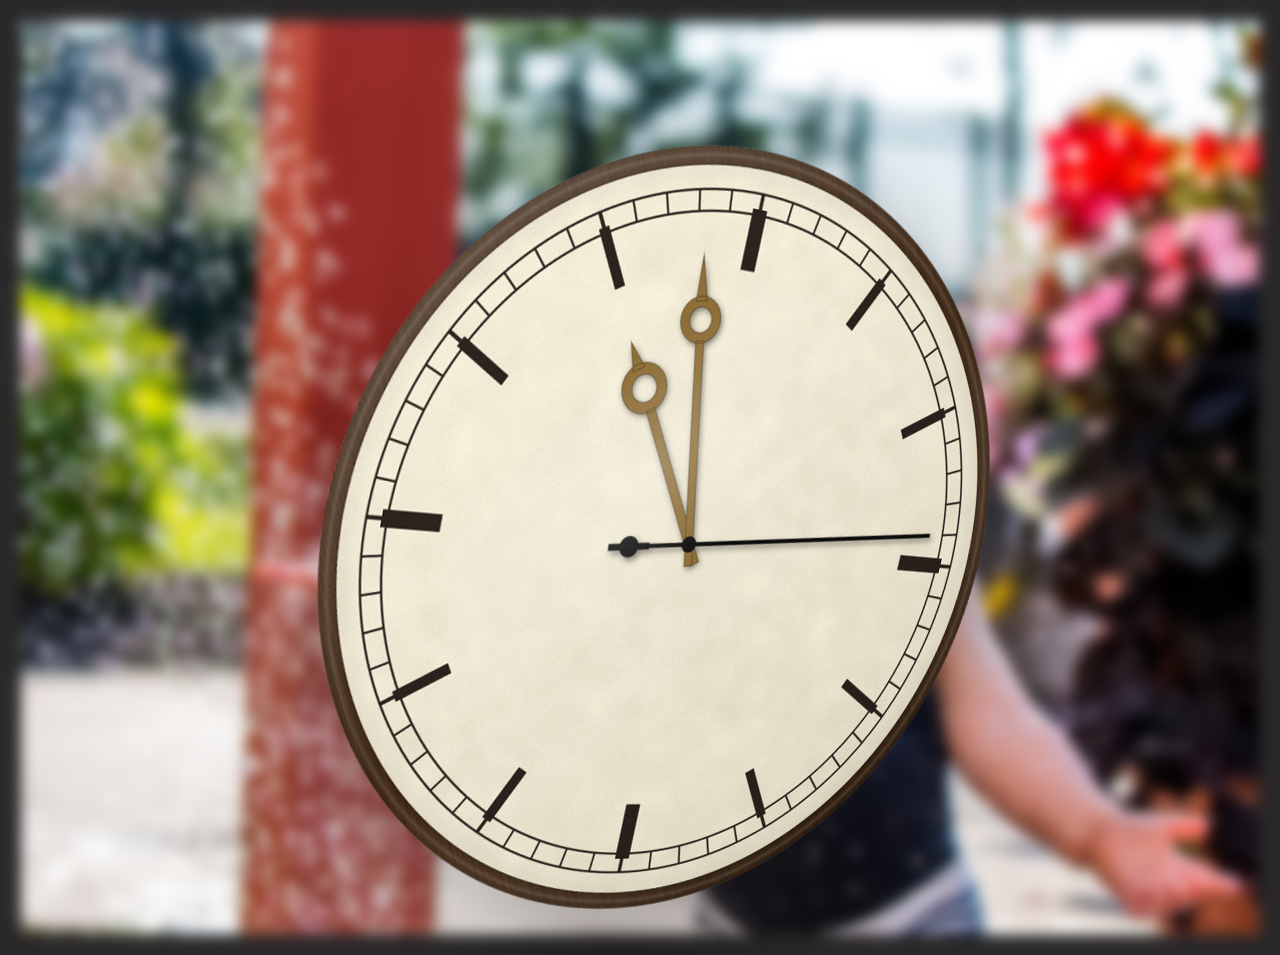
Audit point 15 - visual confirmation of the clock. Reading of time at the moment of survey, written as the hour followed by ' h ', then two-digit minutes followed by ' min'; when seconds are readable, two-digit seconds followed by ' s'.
10 h 58 min 14 s
